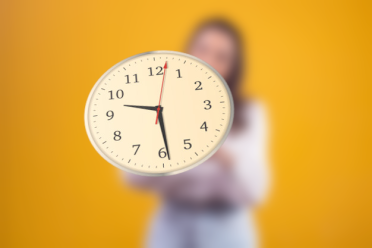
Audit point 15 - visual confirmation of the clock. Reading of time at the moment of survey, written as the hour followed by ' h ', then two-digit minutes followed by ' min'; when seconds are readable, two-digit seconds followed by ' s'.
9 h 29 min 02 s
